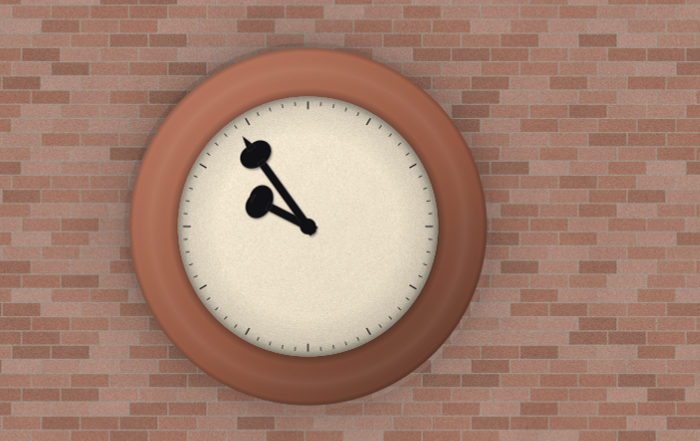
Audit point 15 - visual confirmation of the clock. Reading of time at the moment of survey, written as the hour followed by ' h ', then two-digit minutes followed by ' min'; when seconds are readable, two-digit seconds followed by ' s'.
9 h 54 min
